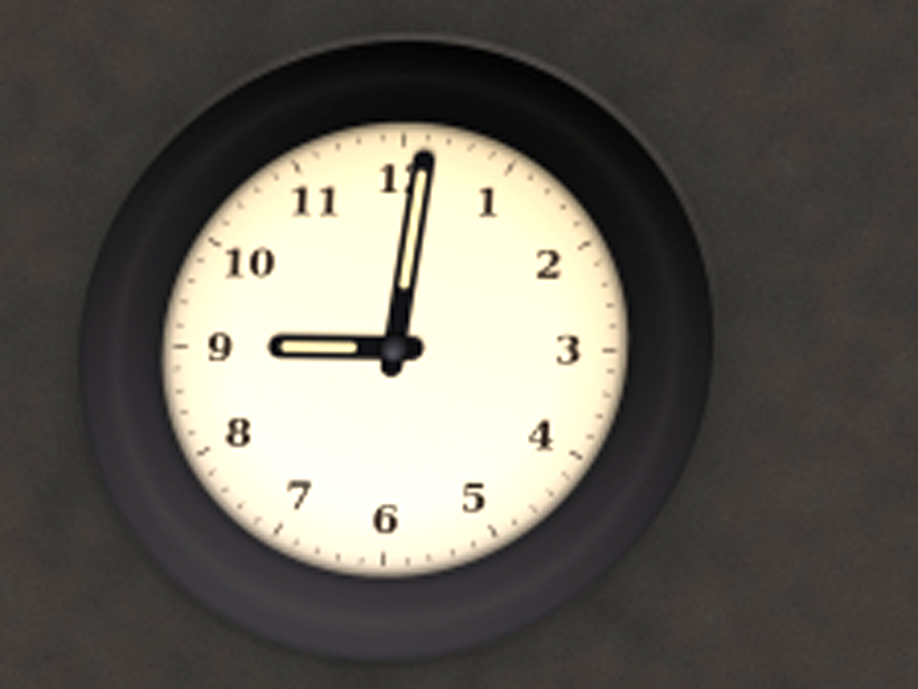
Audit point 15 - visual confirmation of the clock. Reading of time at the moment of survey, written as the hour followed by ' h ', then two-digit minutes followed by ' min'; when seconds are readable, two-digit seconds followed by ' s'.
9 h 01 min
